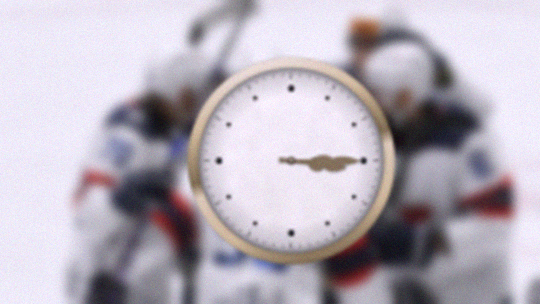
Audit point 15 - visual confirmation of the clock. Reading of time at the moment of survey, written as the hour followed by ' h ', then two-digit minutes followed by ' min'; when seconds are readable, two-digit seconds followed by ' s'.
3 h 15 min
